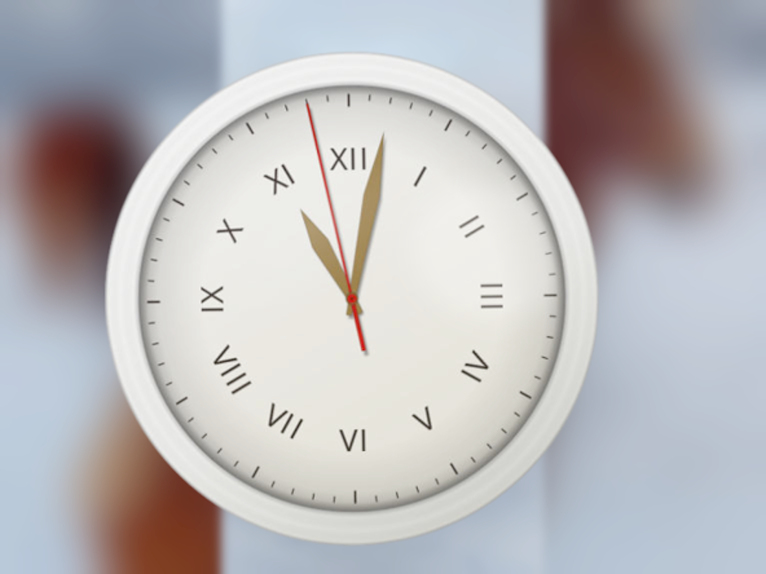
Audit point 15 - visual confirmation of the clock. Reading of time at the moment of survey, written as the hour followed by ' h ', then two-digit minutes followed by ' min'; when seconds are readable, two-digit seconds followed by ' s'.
11 h 01 min 58 s
